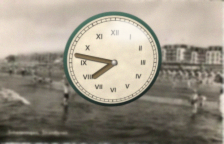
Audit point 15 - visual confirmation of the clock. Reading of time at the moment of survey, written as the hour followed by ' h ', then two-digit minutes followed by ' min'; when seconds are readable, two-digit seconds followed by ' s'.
7 h 47 min
